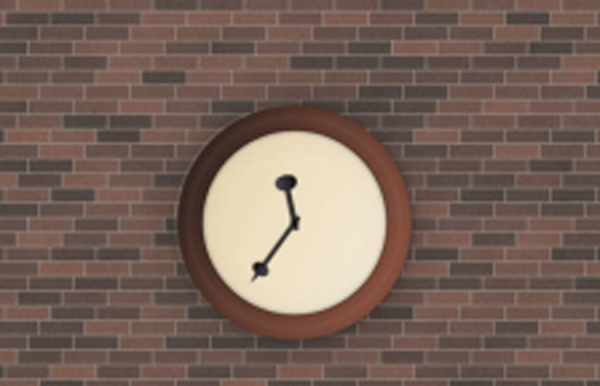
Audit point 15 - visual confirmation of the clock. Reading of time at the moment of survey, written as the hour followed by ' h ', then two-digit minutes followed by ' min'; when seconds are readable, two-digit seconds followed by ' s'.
11 h 36 min
